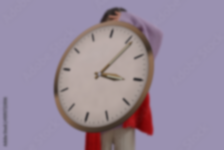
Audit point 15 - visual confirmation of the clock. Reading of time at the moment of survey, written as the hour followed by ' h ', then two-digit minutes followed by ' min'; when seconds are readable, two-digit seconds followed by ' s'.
3 h 06 min
